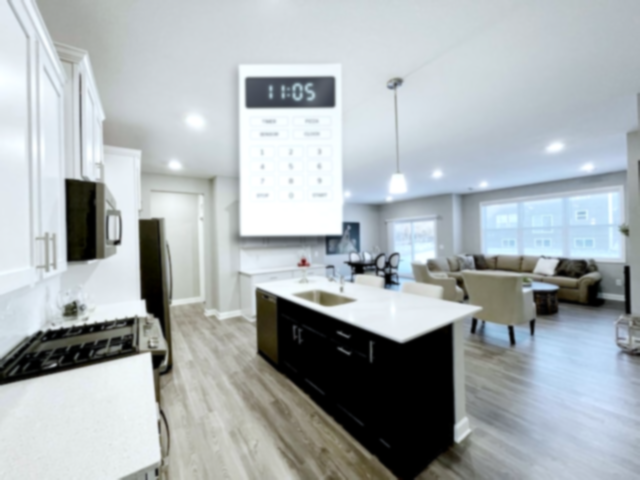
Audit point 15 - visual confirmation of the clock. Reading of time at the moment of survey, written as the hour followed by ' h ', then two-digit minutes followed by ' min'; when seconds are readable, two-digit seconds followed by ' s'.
11 h 05 min
